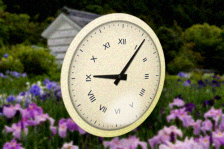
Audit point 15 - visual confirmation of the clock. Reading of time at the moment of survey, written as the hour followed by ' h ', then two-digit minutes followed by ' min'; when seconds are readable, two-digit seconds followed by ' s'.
9 h 06 min
